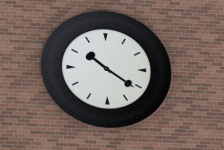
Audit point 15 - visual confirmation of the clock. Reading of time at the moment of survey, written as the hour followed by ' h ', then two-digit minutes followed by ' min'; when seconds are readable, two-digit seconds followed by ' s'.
10 h 21 min
